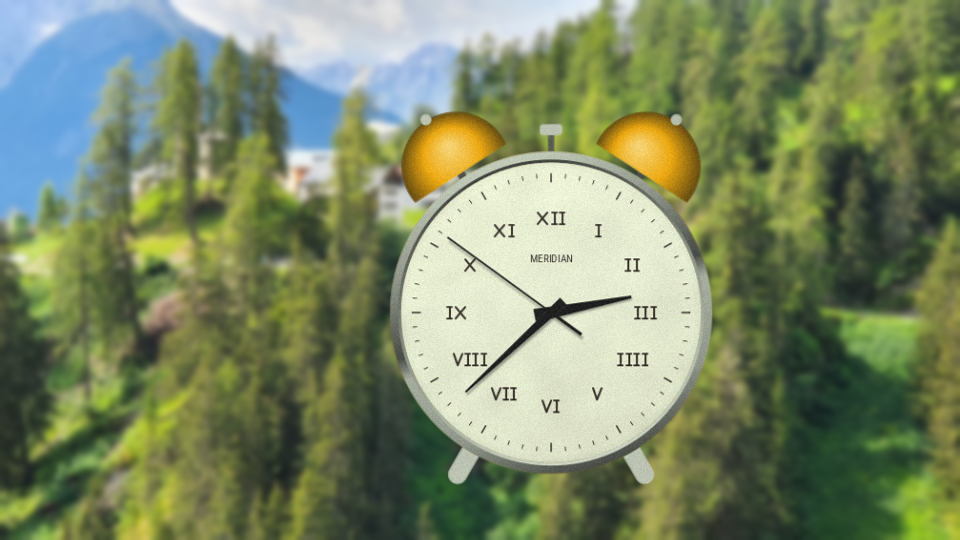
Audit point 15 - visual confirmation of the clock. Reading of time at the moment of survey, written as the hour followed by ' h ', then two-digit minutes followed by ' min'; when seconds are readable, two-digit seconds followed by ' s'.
2 h 37 min 51 s
